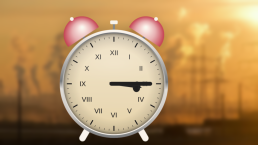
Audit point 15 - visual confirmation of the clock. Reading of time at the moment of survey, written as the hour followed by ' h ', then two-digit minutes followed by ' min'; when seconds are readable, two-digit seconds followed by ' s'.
3 h 15 min
